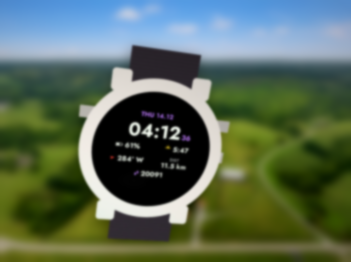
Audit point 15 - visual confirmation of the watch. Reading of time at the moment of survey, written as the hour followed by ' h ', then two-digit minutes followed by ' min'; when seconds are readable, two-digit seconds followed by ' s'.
4 h 12 min
